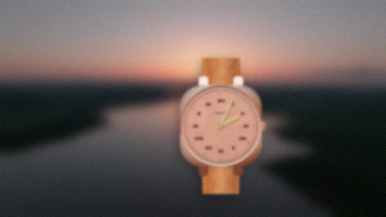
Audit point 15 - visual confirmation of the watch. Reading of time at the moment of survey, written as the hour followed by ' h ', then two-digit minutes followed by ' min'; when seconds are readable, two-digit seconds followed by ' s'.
2 h 04 min
